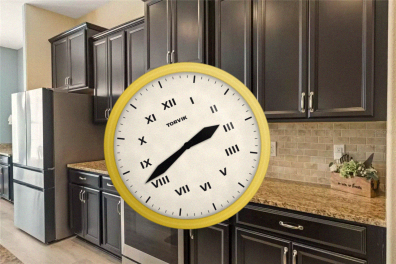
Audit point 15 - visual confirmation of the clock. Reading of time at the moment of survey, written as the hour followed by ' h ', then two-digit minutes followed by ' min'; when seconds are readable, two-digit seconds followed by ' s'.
2 h 42 min
